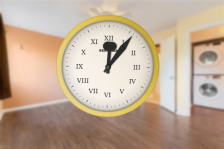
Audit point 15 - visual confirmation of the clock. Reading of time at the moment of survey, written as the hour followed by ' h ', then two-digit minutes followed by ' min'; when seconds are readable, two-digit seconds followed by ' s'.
12 h 06 min
